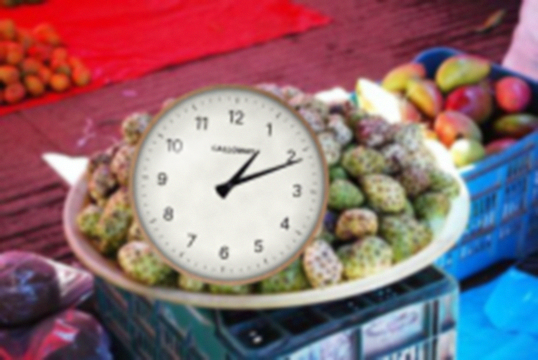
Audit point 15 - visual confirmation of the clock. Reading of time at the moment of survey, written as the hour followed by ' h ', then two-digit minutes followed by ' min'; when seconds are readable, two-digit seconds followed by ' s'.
1 h 11 min
